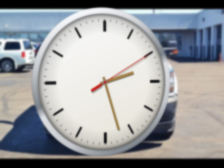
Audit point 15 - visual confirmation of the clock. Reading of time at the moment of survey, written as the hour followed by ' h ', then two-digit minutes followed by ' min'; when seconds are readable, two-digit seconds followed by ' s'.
2 h 27 min 10 s
